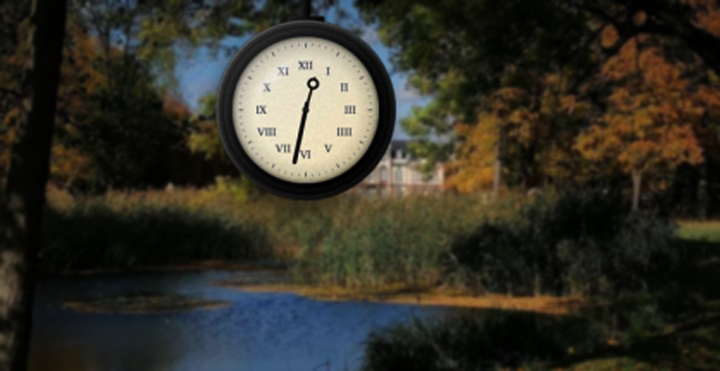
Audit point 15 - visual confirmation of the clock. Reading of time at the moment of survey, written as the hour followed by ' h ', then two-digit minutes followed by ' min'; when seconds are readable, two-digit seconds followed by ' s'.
12 h 32 min
